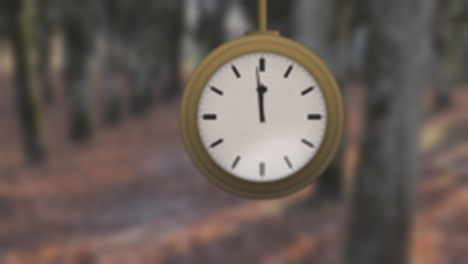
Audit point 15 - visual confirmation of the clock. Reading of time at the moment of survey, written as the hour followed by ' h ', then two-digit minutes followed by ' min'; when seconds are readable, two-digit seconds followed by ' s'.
11 h 59 min
